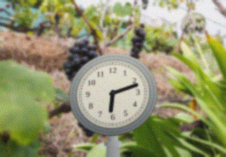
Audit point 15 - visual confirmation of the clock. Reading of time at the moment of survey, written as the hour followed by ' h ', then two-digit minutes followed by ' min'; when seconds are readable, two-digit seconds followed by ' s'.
6 h 12 min
